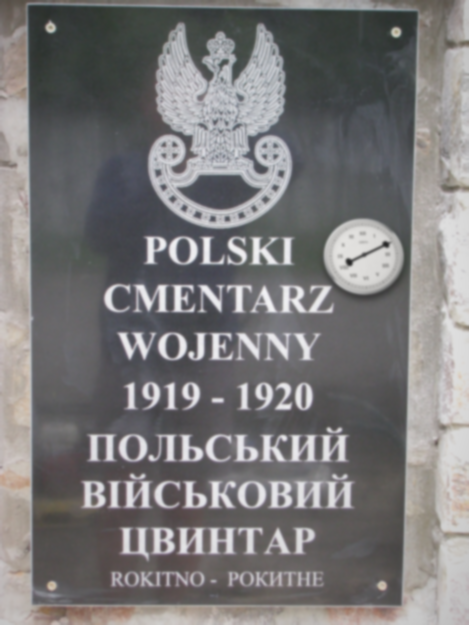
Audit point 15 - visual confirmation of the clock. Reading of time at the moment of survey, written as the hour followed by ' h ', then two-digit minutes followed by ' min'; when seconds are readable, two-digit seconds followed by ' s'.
8 h 11 min
